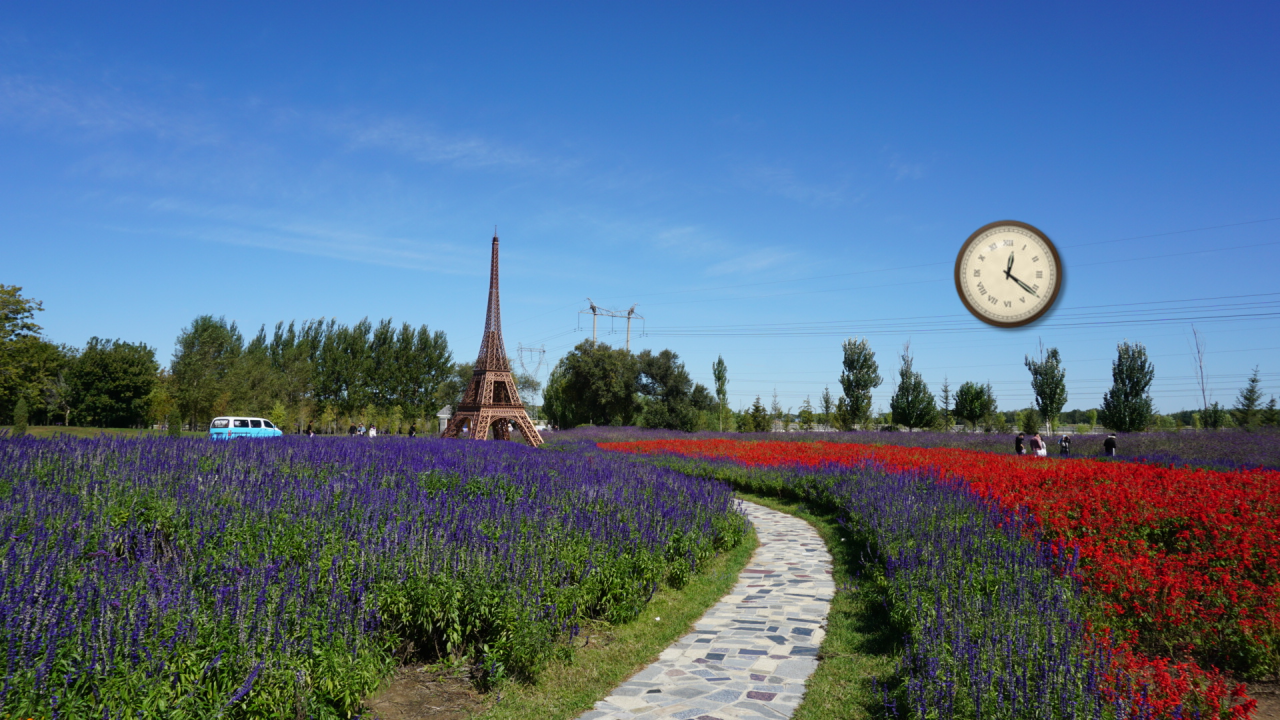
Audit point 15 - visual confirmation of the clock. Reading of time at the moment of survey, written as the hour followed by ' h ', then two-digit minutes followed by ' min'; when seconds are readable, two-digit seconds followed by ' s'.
12 h 21 min
